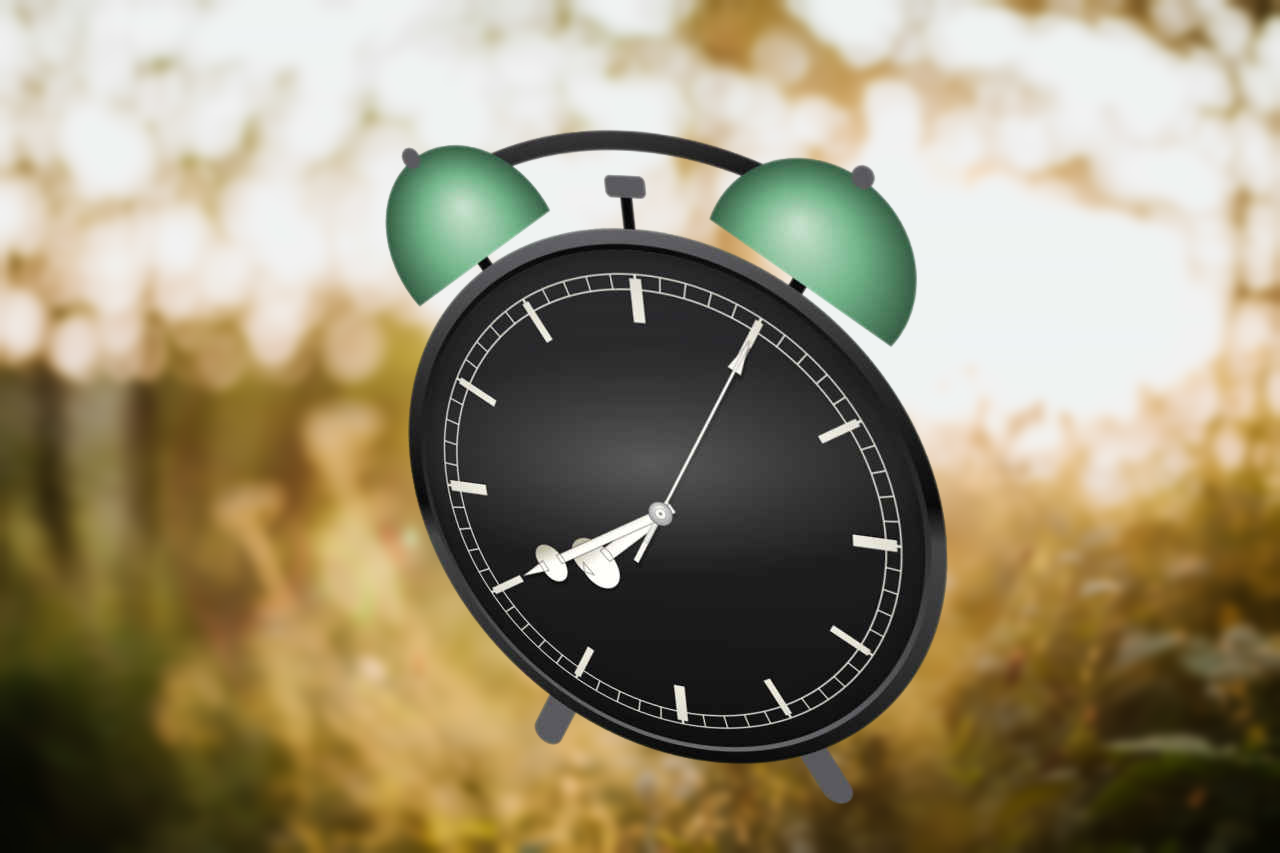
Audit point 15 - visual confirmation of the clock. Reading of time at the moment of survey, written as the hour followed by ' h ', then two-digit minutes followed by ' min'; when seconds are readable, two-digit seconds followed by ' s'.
7 h 40 min 05 s
